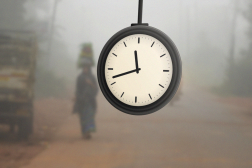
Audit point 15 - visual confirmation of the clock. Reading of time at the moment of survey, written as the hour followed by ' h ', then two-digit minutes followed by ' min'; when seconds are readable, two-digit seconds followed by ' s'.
11 h 42 min
